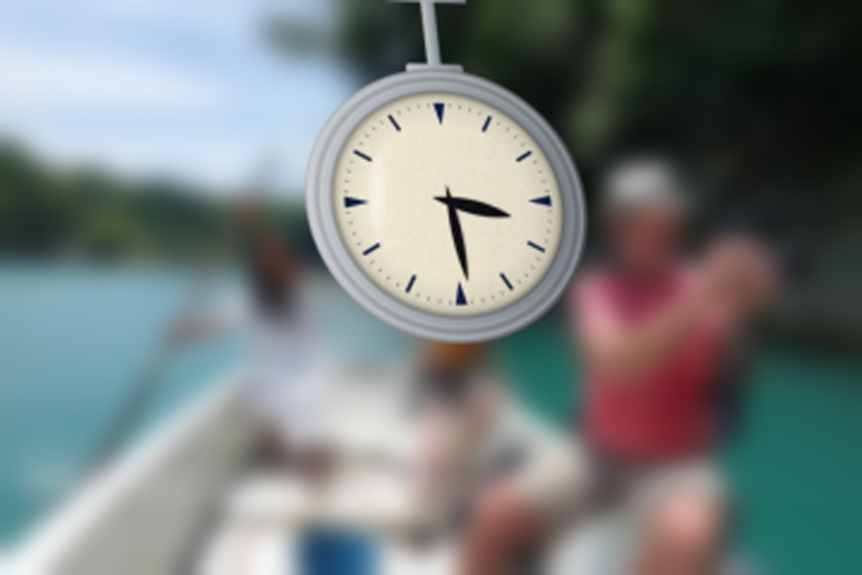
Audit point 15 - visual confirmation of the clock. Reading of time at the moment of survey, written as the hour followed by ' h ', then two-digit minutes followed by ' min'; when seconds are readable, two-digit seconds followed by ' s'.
3 h 29 min
